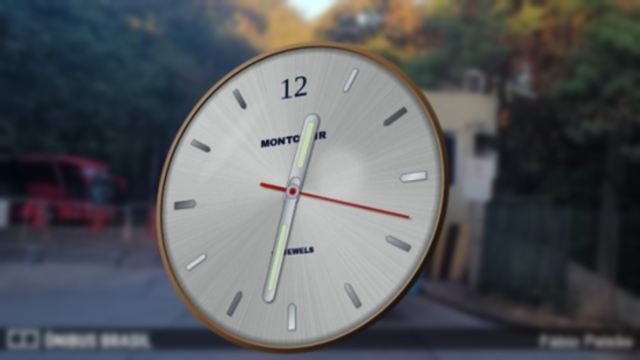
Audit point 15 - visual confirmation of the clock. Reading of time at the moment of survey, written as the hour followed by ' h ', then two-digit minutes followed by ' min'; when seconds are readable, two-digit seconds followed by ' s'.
12 h 32 min 18 s
